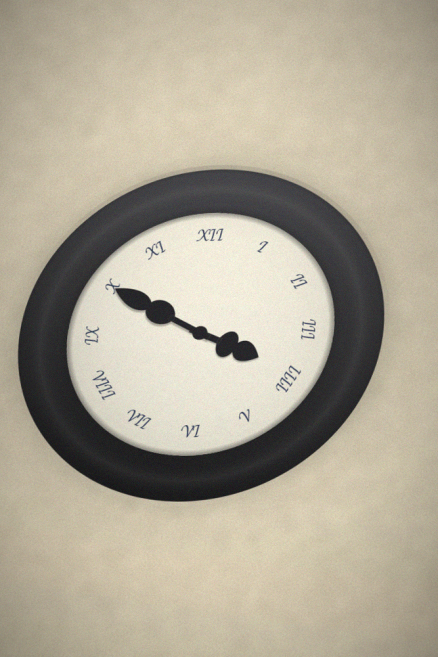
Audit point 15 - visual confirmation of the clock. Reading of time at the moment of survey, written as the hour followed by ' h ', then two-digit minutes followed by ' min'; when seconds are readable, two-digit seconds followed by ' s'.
3 h 50 min
